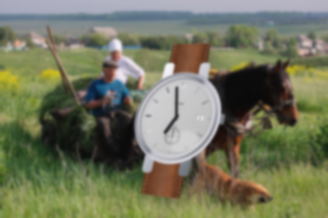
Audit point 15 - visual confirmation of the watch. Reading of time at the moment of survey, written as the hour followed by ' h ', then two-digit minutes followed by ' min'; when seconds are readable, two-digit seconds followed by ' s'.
6 h 58 min
